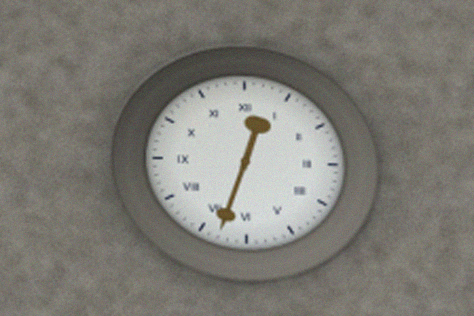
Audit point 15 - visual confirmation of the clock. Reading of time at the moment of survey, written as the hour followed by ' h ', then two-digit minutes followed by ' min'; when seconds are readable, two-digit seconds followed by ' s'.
12 h 33 min
